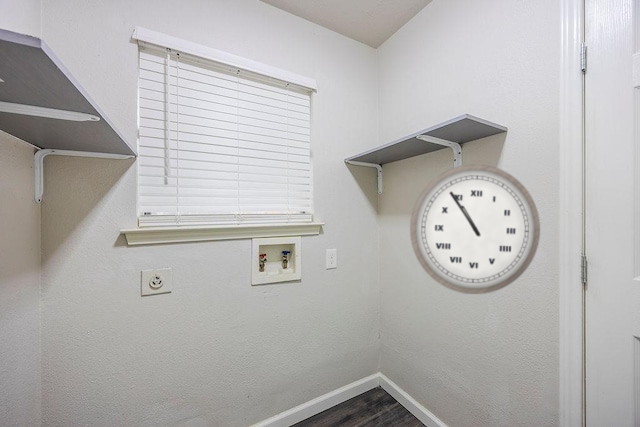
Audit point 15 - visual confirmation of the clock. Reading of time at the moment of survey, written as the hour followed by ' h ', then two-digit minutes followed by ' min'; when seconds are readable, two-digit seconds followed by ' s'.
10 h 54 min
